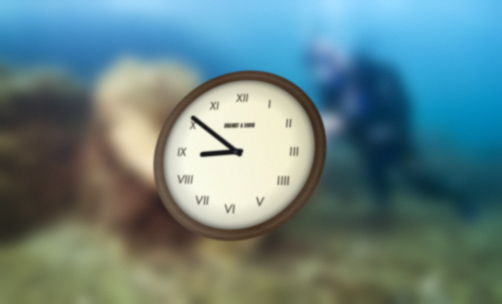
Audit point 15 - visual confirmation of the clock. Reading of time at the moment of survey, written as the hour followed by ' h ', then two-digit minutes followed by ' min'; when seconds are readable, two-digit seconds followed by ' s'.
8 h 51 min
